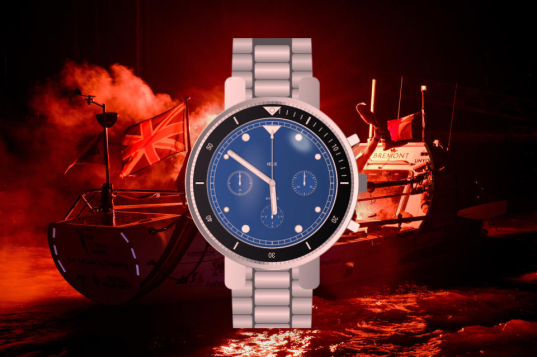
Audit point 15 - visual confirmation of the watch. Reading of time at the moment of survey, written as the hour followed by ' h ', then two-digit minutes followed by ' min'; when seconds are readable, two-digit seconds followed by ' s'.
5 h 51 min
